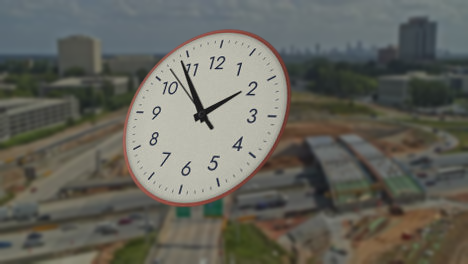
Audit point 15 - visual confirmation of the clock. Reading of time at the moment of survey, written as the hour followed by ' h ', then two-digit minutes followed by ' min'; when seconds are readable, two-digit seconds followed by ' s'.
1 h 53 min 52 s
